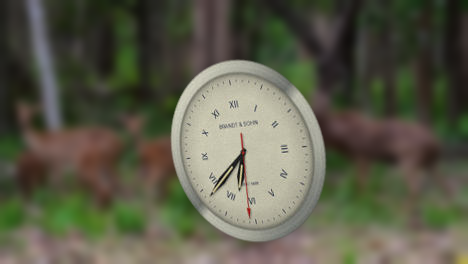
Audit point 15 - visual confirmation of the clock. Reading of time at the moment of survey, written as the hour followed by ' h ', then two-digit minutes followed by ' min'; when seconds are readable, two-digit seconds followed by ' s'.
6 h 38 min 31 s
